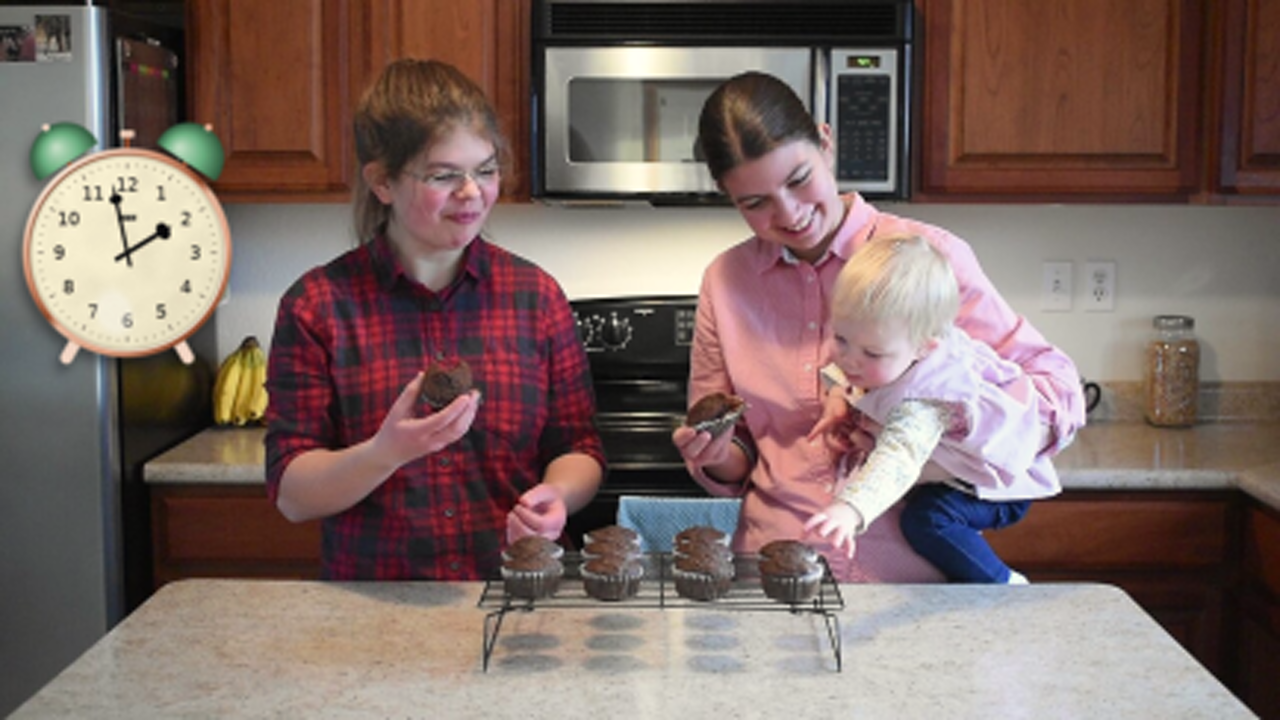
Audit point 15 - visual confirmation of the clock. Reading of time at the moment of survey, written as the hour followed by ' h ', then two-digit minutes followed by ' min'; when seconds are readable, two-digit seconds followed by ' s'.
1 h 58 min
